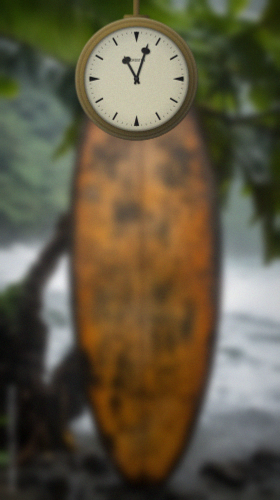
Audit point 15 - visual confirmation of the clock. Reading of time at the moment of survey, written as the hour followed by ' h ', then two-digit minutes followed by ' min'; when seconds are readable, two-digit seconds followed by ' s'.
11 h 03 min
